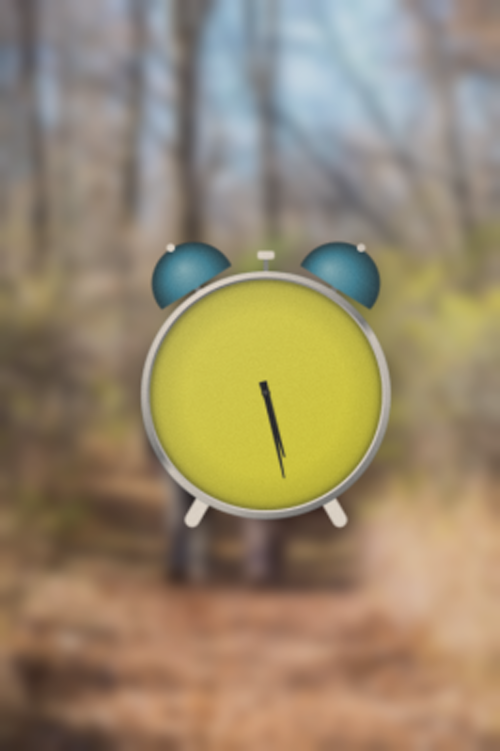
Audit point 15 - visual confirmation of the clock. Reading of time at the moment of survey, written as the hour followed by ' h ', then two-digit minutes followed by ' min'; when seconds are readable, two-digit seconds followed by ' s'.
5 h 28 min
